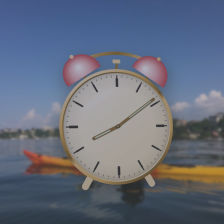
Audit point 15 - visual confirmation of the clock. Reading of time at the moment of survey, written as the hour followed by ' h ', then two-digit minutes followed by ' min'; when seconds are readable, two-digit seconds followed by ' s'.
8 h 09 min
